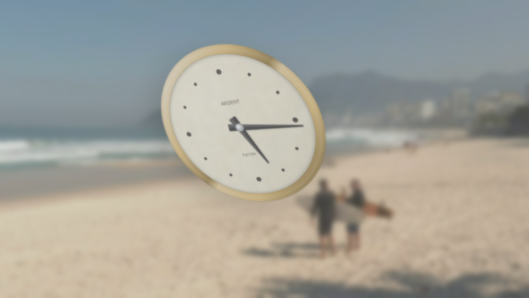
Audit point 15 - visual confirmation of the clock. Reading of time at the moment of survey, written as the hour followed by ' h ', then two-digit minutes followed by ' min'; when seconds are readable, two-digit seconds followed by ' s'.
5 h 16 min
